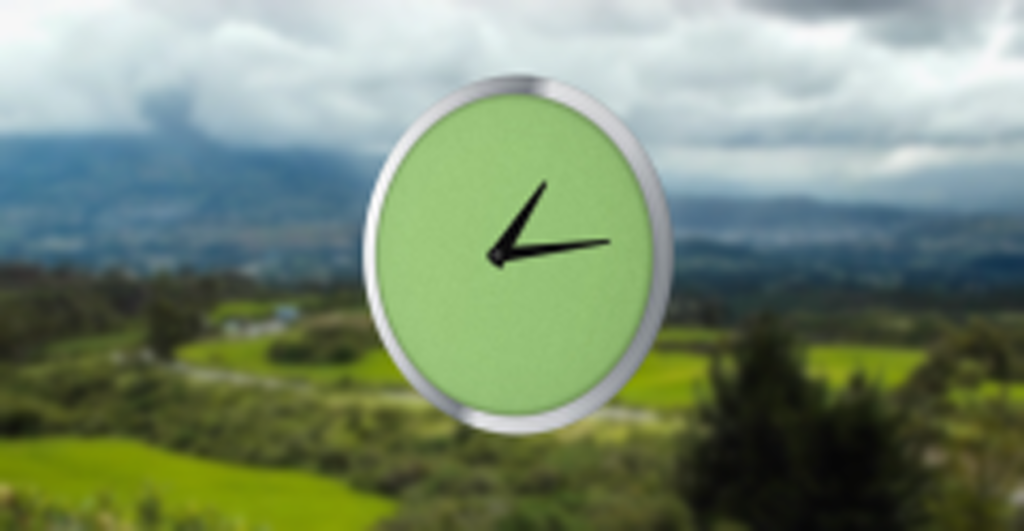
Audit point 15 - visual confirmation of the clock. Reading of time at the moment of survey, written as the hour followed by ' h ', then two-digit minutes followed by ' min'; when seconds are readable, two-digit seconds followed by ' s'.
1 h 14 min
